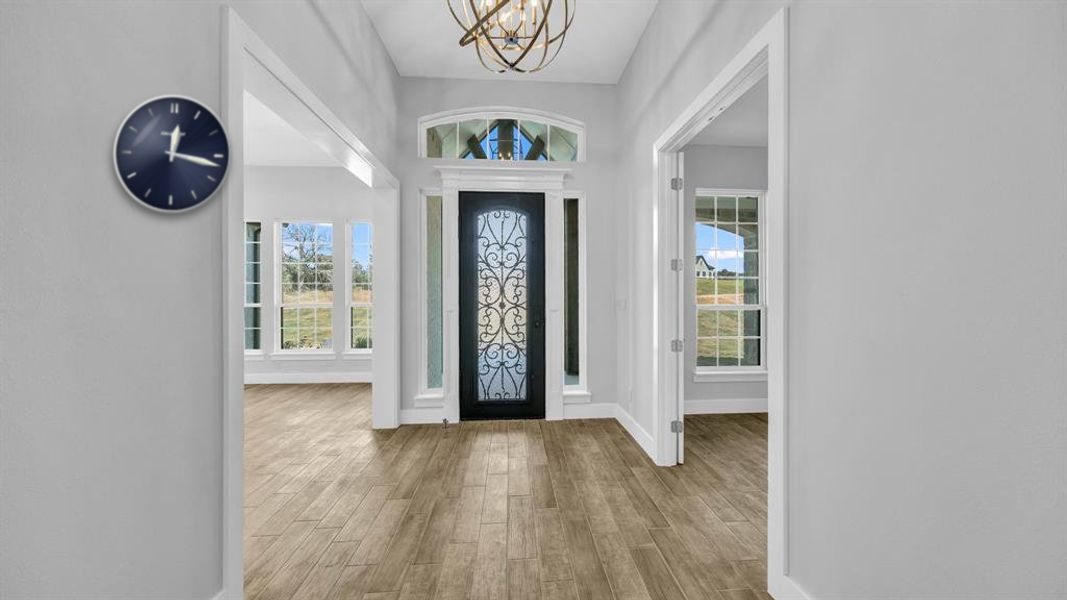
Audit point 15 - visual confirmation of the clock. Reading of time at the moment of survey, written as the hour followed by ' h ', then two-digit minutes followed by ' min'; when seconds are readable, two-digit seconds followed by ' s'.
12 h 17 min
